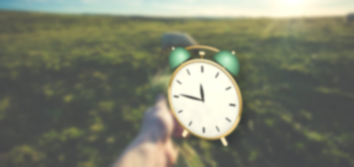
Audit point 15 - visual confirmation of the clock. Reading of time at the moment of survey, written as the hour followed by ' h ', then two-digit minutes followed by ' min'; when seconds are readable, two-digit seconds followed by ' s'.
11 h 46 min
